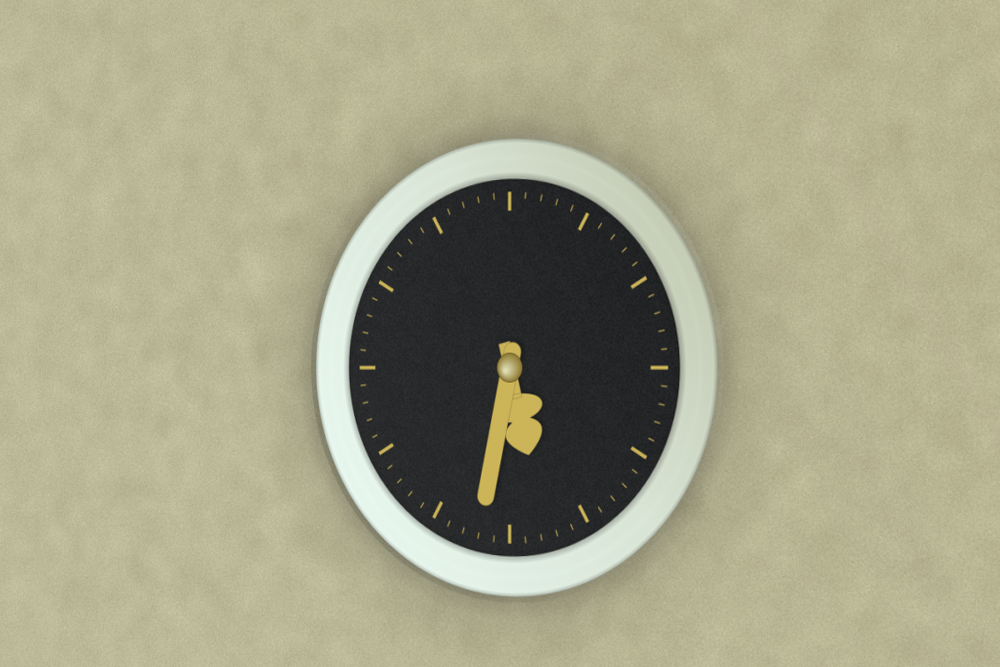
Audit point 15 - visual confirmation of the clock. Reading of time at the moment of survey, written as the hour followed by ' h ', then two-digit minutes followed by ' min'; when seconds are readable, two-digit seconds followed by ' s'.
5 h 32 min
